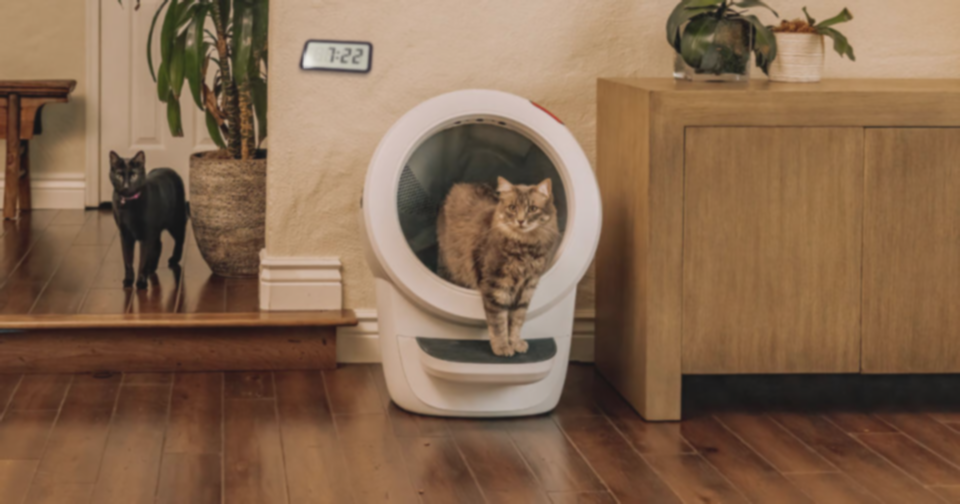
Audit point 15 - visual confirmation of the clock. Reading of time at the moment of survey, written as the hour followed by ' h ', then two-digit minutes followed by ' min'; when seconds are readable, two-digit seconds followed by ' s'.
7 h 22 min
